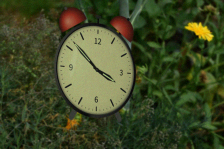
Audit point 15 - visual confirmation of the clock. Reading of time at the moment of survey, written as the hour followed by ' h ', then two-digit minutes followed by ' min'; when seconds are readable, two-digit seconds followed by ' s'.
3 h 52 min
